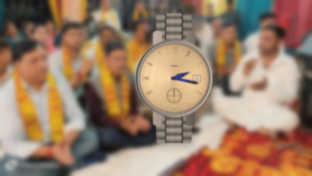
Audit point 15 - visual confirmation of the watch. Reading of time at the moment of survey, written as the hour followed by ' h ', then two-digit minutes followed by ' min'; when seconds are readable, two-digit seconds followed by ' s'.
2 h 17 min
